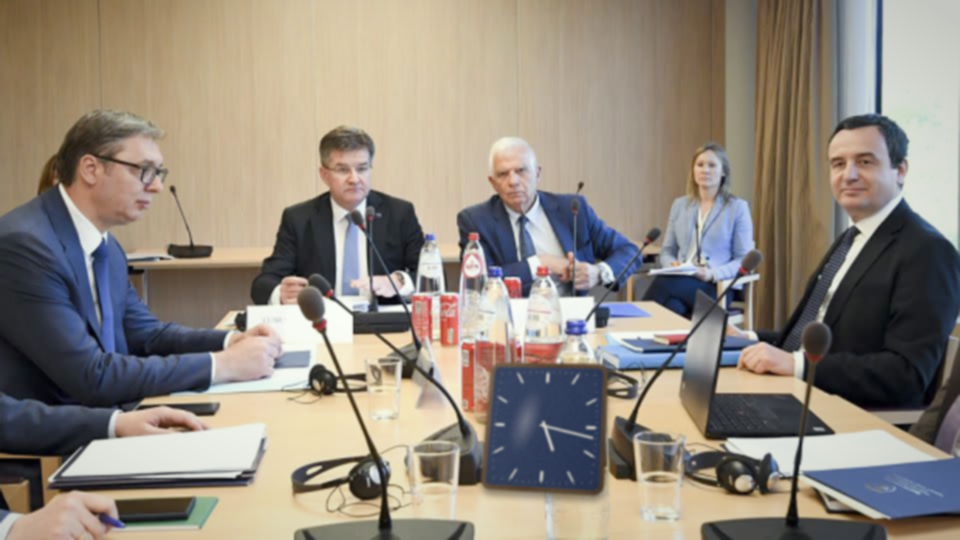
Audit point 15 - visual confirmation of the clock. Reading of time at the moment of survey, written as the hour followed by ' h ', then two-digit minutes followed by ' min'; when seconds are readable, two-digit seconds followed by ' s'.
5 h 17 min
